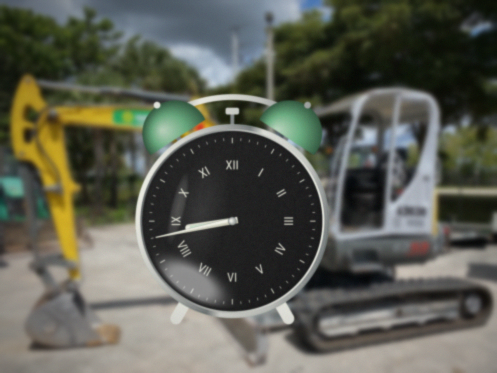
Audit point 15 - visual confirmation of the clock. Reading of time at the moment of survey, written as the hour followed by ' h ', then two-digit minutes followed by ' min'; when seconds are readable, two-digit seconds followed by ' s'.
8 h 43 min
